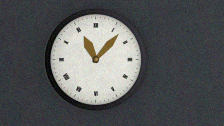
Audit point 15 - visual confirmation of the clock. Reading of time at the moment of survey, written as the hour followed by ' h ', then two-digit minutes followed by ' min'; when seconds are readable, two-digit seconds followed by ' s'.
11 h 07 min
